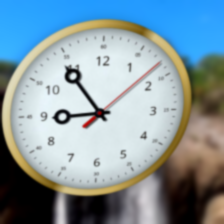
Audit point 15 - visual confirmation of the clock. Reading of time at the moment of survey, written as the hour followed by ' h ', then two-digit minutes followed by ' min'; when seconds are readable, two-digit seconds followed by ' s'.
8 h 54 min 08 s
